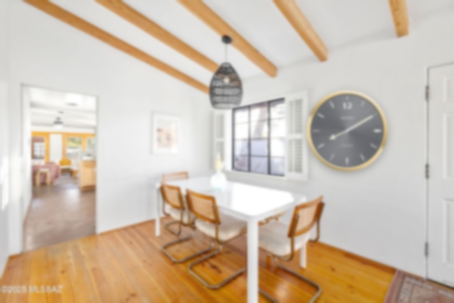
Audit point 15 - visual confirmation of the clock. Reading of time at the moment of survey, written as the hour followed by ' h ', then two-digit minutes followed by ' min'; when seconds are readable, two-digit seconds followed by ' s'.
8 h 10 min
